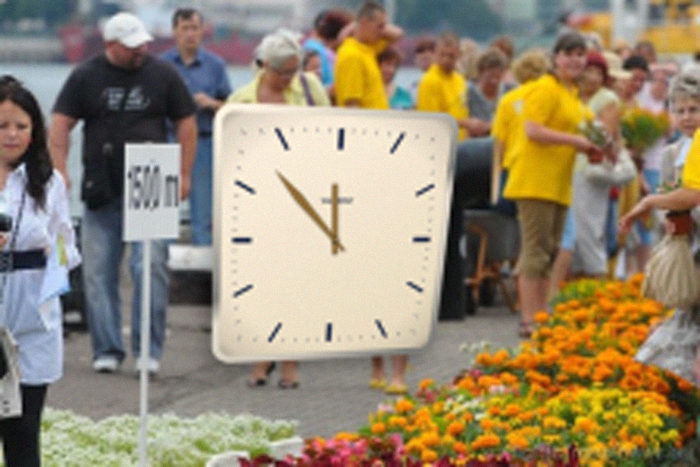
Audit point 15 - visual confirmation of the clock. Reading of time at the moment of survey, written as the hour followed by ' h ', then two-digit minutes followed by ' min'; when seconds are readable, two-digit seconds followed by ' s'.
11 h 53 min
